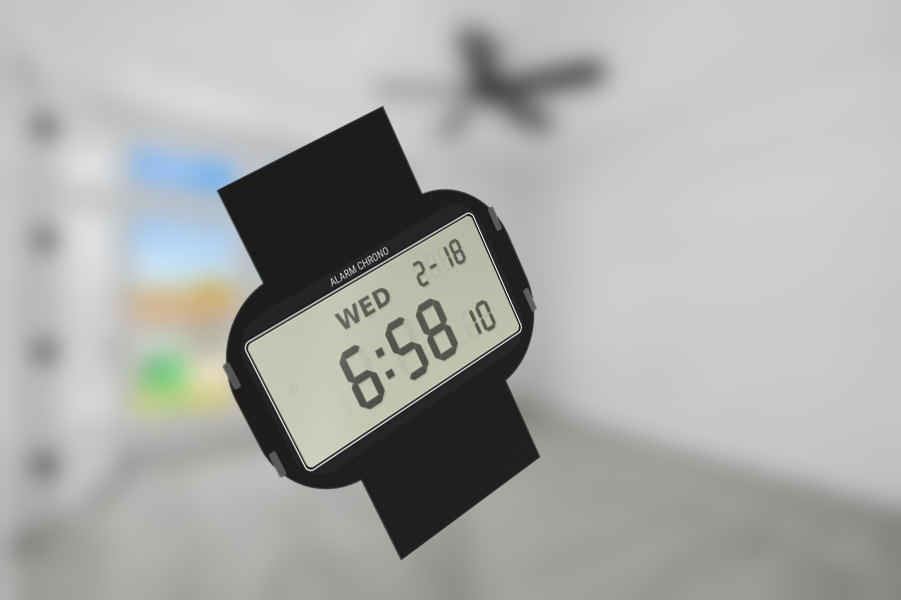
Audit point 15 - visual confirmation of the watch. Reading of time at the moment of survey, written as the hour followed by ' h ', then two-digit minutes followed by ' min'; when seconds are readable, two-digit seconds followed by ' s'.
6 h 58 min 10 s
